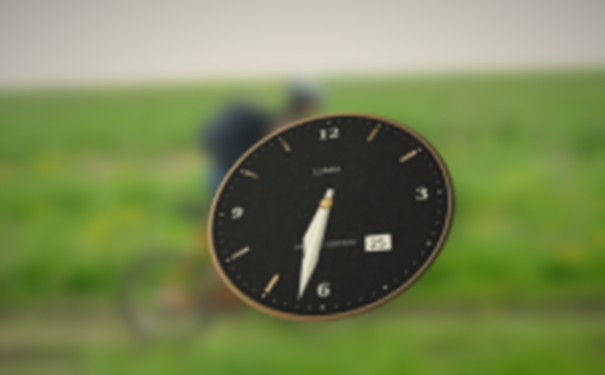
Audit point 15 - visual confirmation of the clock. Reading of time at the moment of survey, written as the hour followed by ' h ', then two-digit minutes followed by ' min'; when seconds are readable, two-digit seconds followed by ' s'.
6 h 32 min
